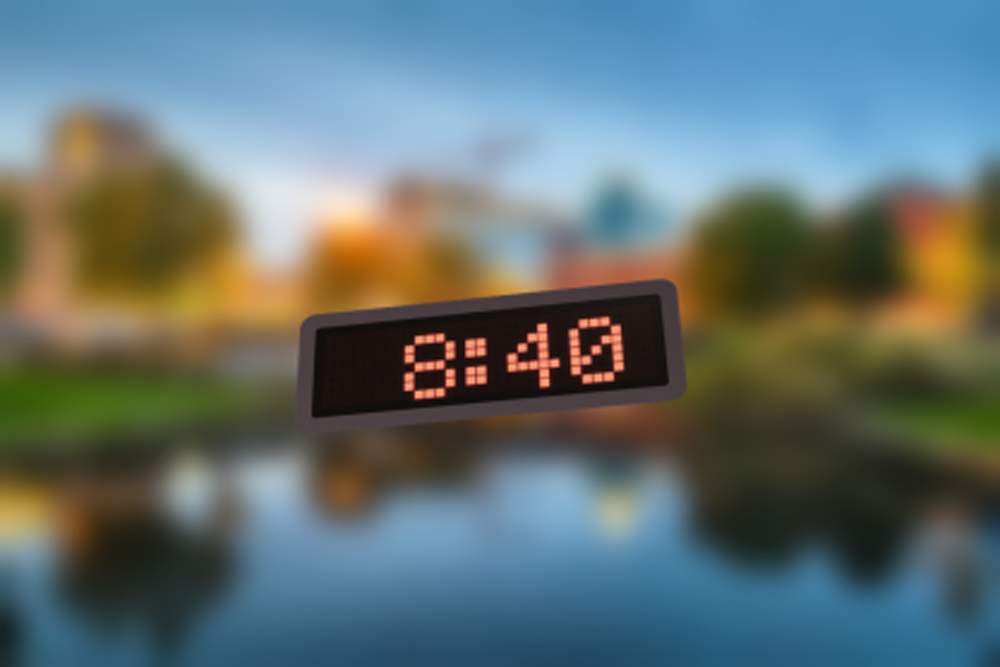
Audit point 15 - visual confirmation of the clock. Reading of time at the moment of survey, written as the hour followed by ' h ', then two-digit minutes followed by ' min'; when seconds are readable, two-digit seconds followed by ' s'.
8 h 40 min
